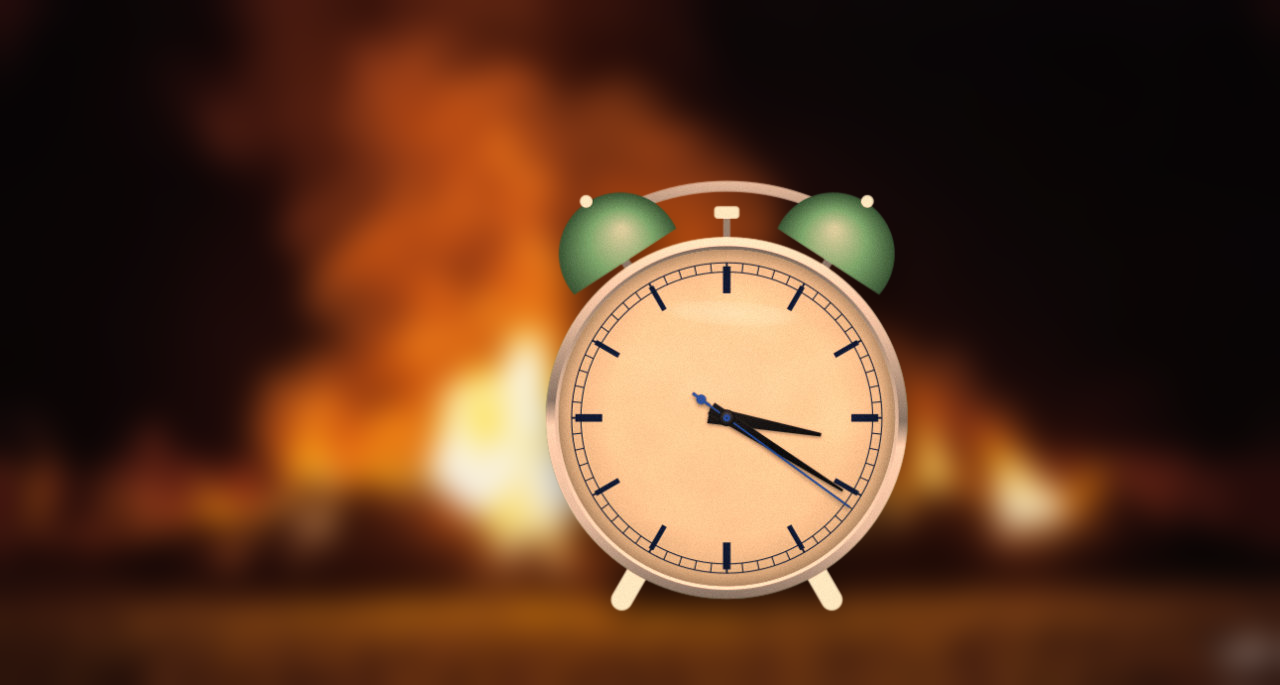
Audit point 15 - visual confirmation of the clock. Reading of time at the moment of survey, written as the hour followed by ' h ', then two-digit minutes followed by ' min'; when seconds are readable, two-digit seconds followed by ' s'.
3 h 20 min 21 s
